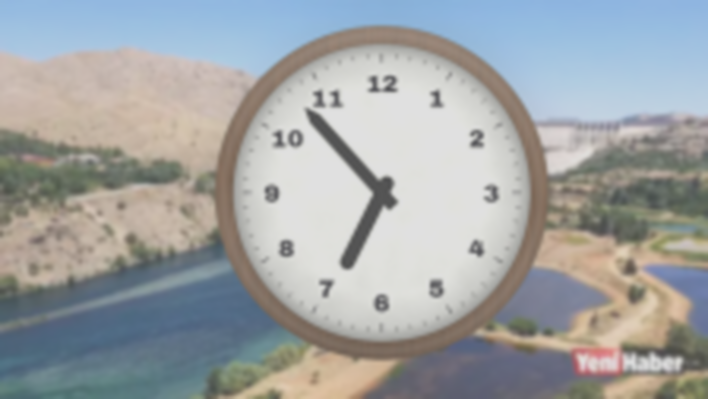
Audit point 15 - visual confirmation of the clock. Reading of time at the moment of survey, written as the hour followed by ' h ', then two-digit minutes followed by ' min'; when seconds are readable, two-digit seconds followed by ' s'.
6 h 53 min
